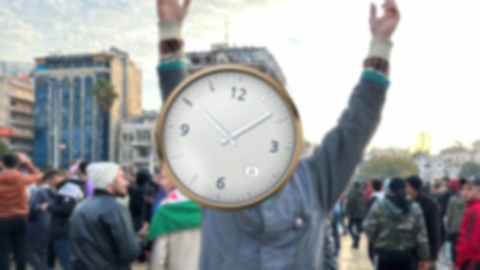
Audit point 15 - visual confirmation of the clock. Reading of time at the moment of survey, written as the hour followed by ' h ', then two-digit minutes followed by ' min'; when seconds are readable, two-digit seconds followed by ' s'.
10 h 08 min
